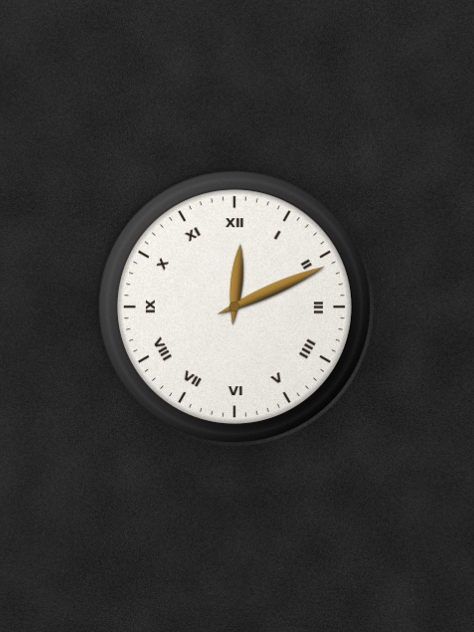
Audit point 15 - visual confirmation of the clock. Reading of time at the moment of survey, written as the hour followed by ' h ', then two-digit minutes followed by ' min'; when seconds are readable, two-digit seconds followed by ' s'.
12 h 11 min
